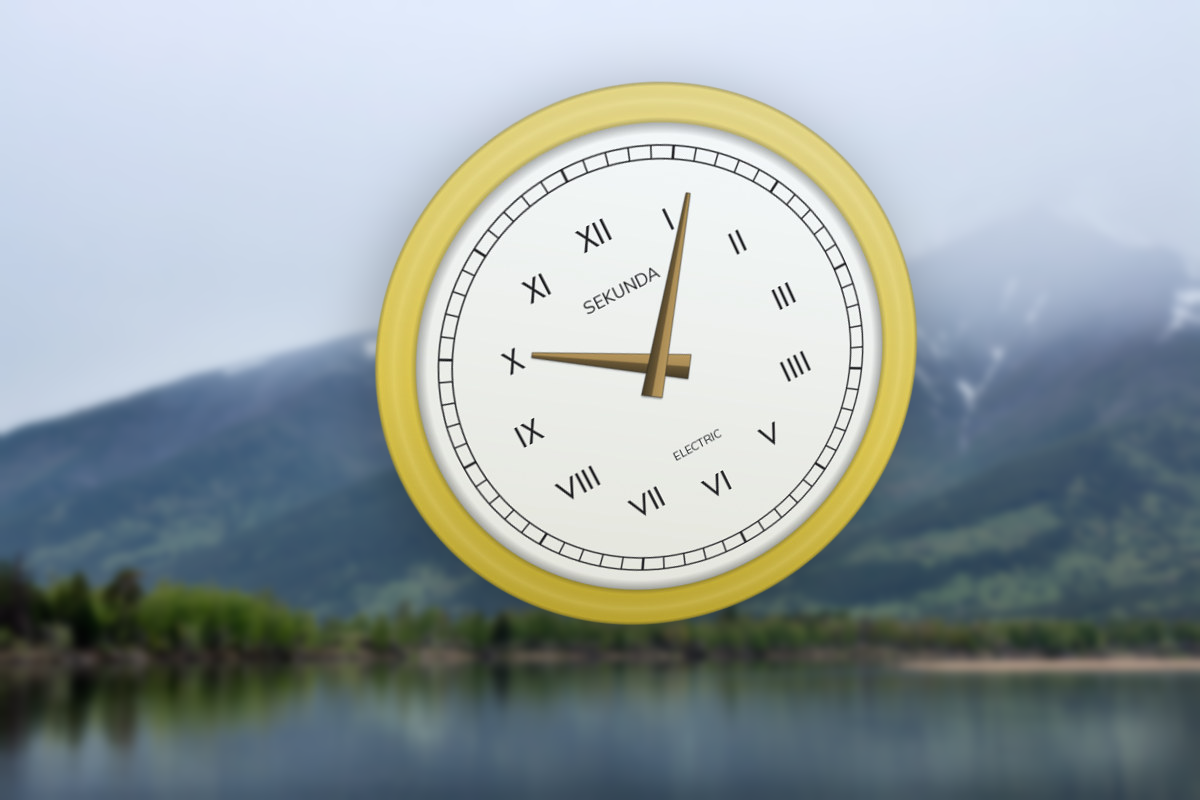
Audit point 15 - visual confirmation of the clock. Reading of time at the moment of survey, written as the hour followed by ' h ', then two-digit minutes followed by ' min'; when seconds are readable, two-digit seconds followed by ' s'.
10 h 06 min
